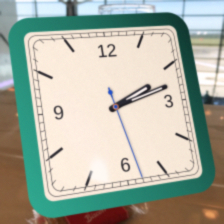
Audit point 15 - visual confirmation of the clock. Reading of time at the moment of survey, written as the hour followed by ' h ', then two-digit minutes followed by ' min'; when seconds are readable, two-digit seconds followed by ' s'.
2 h 12 min 28 s
